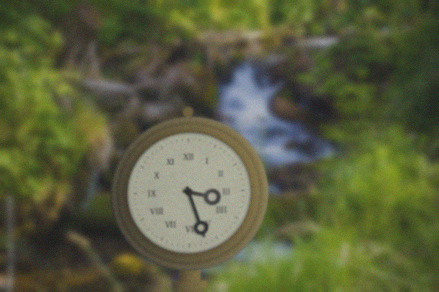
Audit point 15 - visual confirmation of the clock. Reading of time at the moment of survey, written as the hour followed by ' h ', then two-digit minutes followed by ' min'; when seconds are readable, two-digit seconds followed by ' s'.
3 h 27 min
